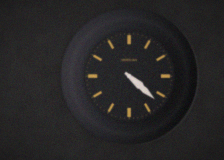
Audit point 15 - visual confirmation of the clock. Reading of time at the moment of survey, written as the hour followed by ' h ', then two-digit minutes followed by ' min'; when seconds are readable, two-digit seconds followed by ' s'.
4 h 22 min
